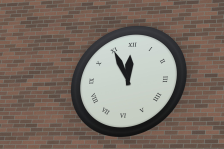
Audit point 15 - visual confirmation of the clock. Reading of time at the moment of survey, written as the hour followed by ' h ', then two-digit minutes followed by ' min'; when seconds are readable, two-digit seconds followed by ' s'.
11 h 55 min
